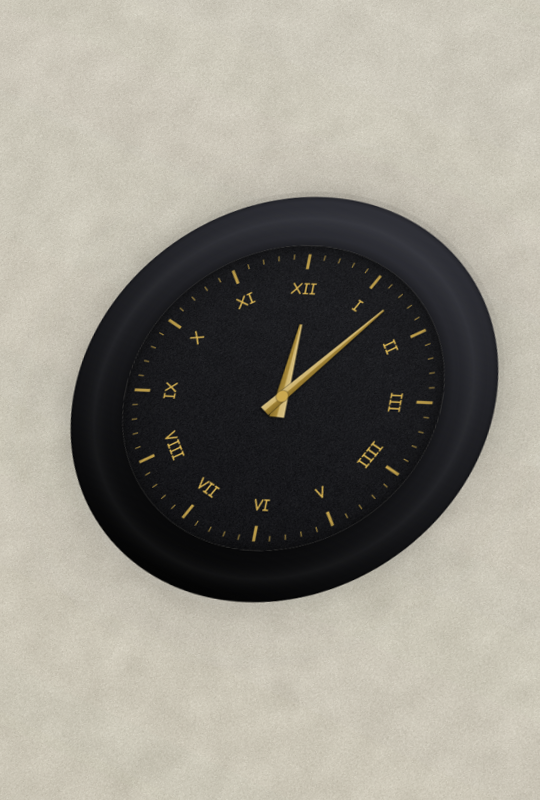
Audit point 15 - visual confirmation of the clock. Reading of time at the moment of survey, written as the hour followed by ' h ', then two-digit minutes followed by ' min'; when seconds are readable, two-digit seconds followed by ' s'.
12 h 07 min
